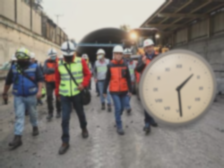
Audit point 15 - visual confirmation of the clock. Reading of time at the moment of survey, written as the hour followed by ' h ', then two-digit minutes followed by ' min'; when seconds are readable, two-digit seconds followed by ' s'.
1 h 29 min
